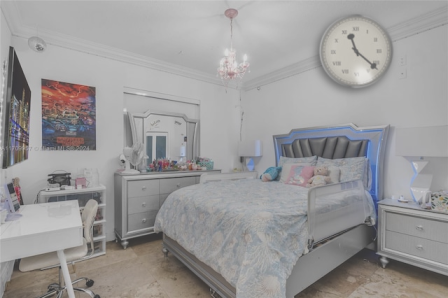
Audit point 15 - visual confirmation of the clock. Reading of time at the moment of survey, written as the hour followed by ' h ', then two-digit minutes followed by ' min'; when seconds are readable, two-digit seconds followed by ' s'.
11 h 22 min
